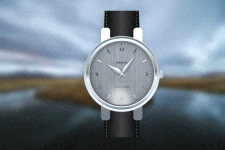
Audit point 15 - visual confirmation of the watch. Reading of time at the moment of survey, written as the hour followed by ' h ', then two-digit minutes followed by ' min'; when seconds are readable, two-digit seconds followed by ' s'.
10 h 06 min
